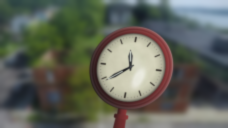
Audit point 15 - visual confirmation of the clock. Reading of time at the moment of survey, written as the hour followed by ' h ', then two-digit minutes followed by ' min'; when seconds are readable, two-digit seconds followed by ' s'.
11 h 39 min
